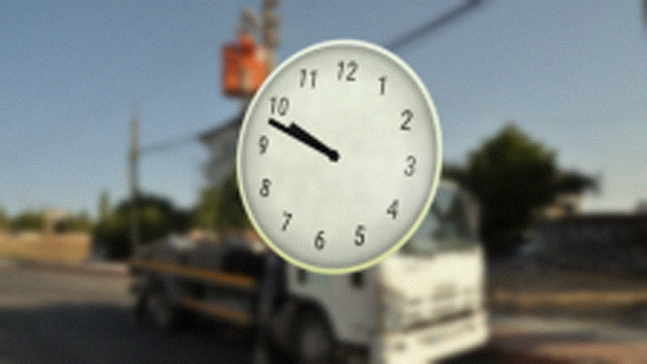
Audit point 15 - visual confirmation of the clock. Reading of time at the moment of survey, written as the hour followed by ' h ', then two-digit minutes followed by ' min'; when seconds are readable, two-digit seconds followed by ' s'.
9 h 48 min
